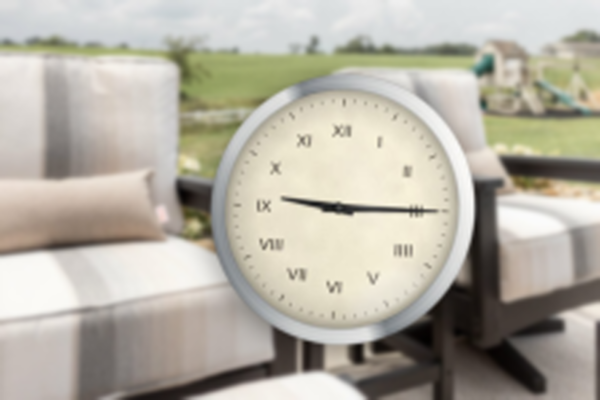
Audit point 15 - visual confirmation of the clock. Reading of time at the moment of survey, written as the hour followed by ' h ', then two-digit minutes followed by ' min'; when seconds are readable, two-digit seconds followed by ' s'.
9 h 15 min
